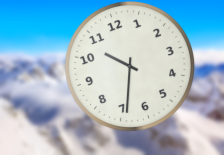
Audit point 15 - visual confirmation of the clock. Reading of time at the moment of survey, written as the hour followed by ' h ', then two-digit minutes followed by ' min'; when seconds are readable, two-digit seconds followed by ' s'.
10 h 34 min
